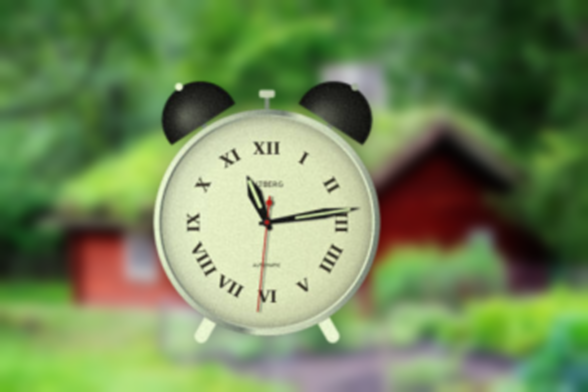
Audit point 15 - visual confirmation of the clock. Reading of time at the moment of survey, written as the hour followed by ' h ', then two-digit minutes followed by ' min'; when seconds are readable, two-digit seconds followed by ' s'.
11 h 13 min 31 s
